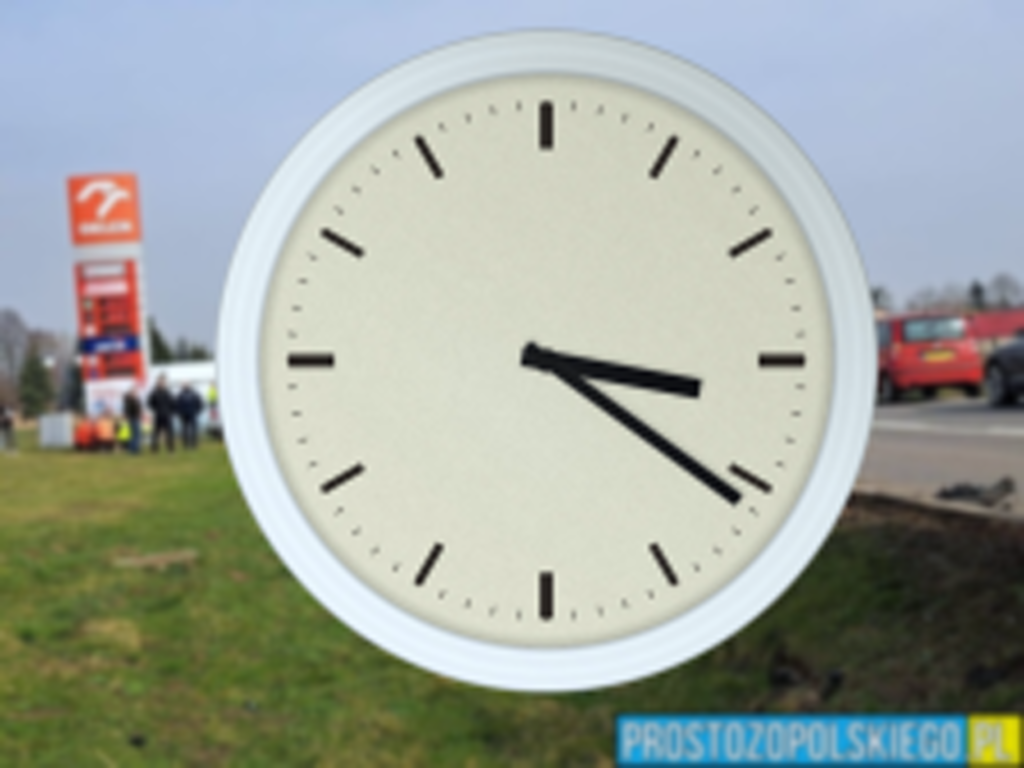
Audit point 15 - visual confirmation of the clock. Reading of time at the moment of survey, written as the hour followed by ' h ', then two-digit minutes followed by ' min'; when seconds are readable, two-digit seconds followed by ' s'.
3 h 21 min
